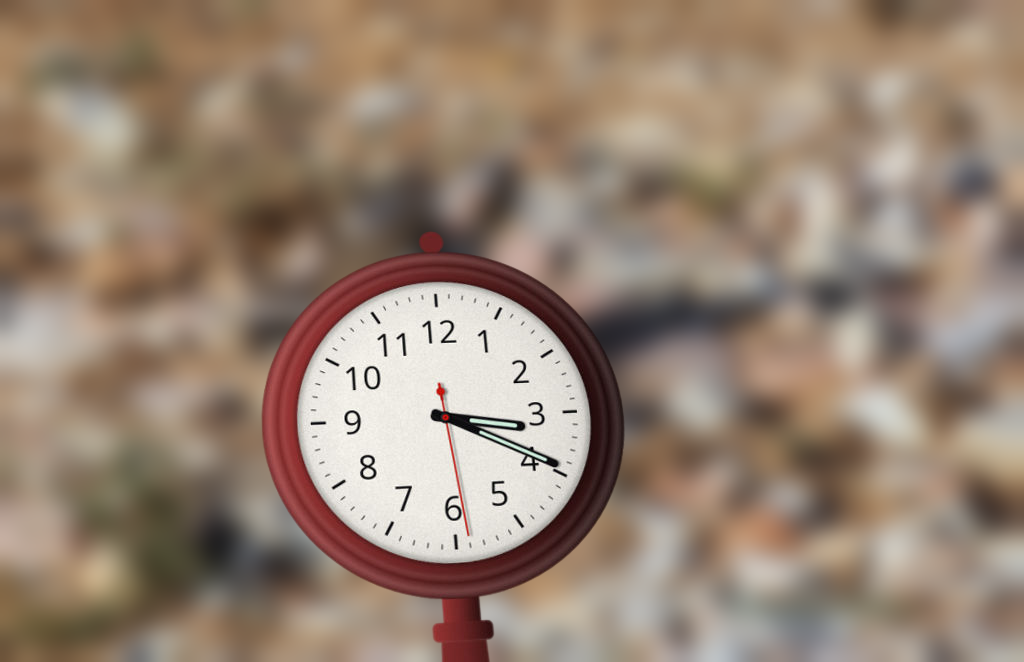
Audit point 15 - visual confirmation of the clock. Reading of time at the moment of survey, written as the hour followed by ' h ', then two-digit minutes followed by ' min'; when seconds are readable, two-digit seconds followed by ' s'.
3 h 19 min 29 s
